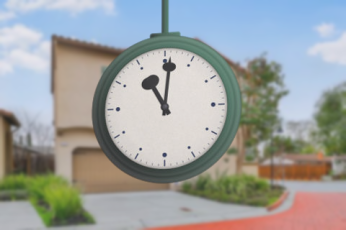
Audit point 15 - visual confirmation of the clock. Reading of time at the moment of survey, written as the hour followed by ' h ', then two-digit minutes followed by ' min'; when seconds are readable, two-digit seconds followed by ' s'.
11 h 01 min
